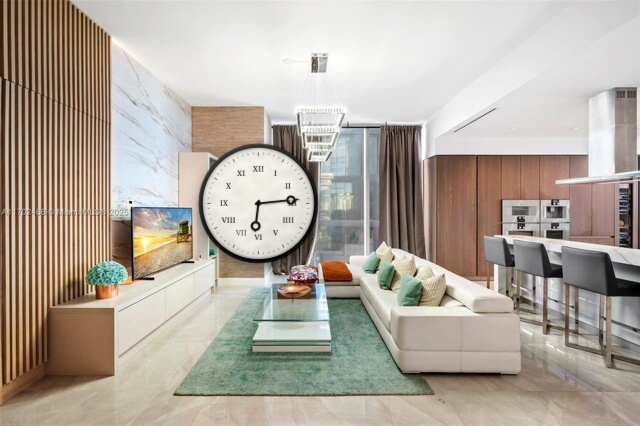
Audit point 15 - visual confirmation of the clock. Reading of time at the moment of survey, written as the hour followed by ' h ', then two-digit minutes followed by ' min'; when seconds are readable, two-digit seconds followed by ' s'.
6 h 14 min
